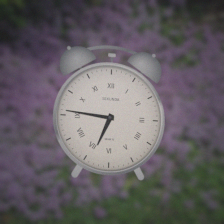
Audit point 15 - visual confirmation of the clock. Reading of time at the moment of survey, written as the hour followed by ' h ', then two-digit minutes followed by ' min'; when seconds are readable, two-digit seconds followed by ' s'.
6 h 46 min
